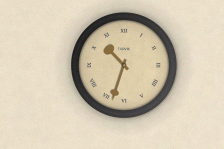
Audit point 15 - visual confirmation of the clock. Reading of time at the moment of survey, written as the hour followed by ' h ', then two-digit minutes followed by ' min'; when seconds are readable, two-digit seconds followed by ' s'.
10 h 33 min
